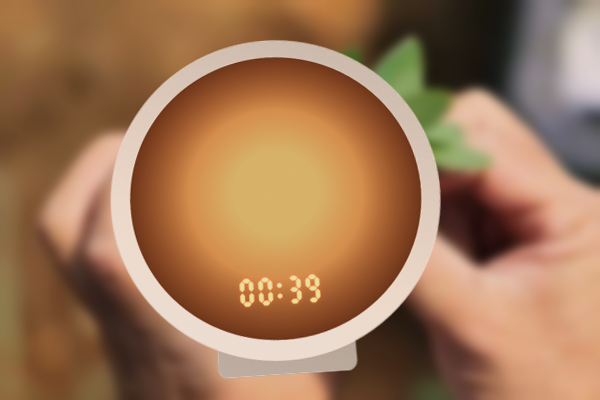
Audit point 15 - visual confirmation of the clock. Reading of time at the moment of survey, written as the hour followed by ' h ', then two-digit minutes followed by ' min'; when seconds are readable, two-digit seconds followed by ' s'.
0 h 39 min
